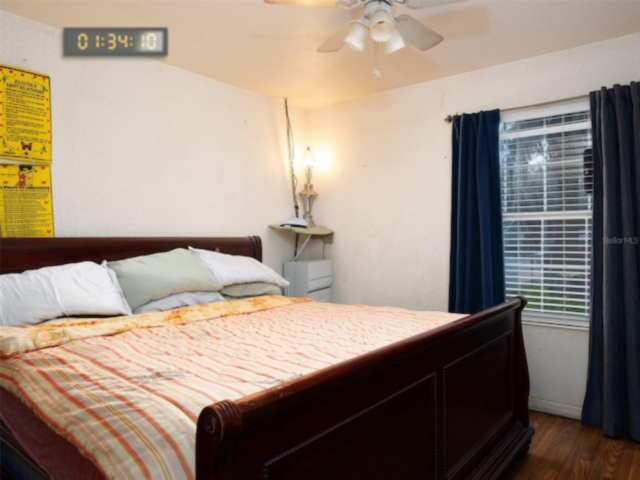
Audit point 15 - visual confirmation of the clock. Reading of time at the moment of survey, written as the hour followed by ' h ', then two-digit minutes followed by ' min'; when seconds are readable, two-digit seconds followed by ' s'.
1 h 34 min 10 s
